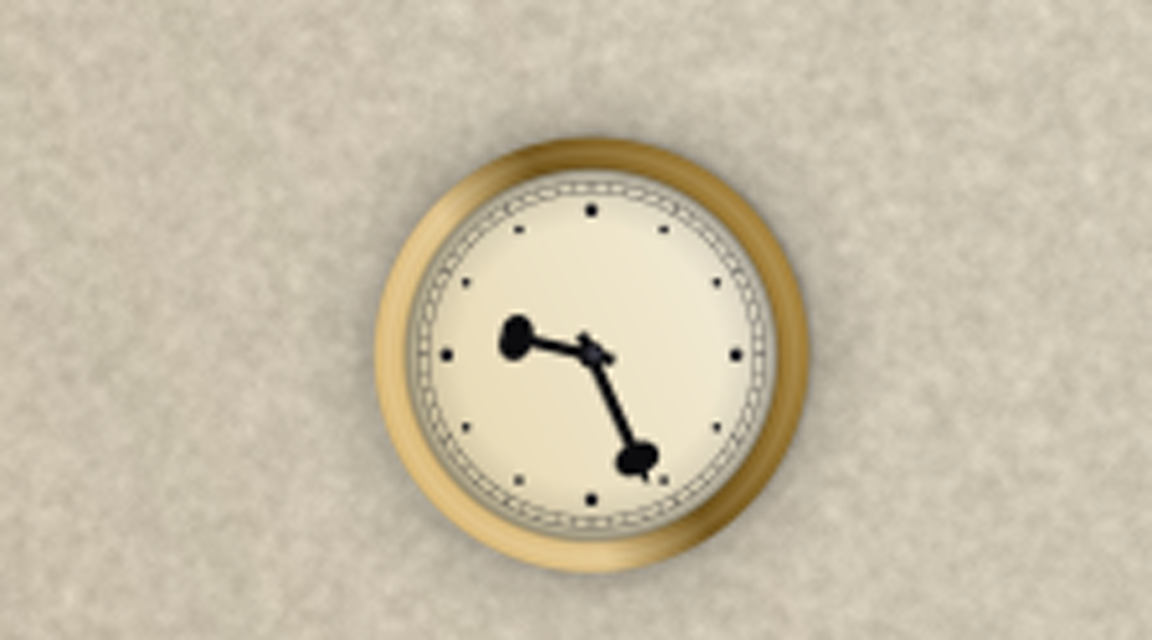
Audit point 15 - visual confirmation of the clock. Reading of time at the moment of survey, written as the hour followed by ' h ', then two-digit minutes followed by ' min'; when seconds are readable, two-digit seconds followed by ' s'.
9 h 26 min
